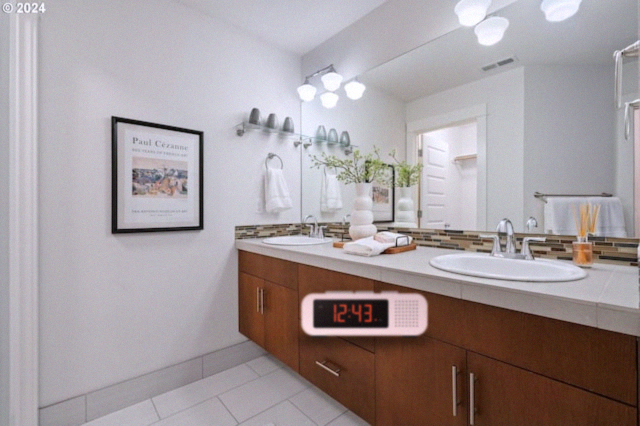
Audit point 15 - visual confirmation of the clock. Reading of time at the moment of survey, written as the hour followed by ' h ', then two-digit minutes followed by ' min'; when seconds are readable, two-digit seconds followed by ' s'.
12 h 43 min
